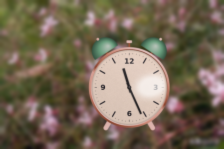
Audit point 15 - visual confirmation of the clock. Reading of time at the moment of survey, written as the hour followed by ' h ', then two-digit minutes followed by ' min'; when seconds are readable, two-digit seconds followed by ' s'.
11 h 26 min
